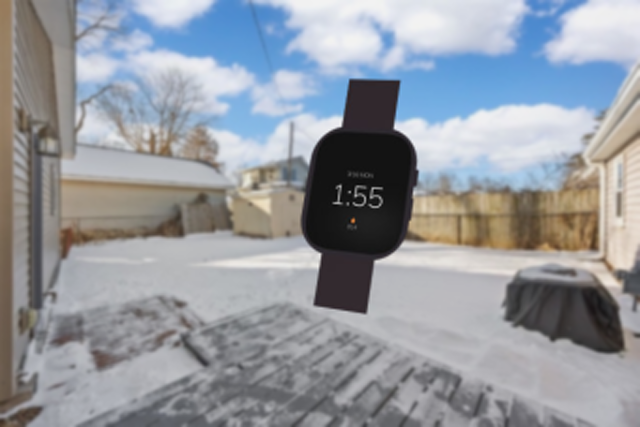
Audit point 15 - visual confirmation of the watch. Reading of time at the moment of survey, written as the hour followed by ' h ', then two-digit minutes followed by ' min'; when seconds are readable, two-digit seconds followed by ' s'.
1 h 55 min
